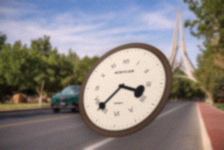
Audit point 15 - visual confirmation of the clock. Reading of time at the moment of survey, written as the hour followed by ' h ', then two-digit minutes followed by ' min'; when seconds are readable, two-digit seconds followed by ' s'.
3 h 37 min
